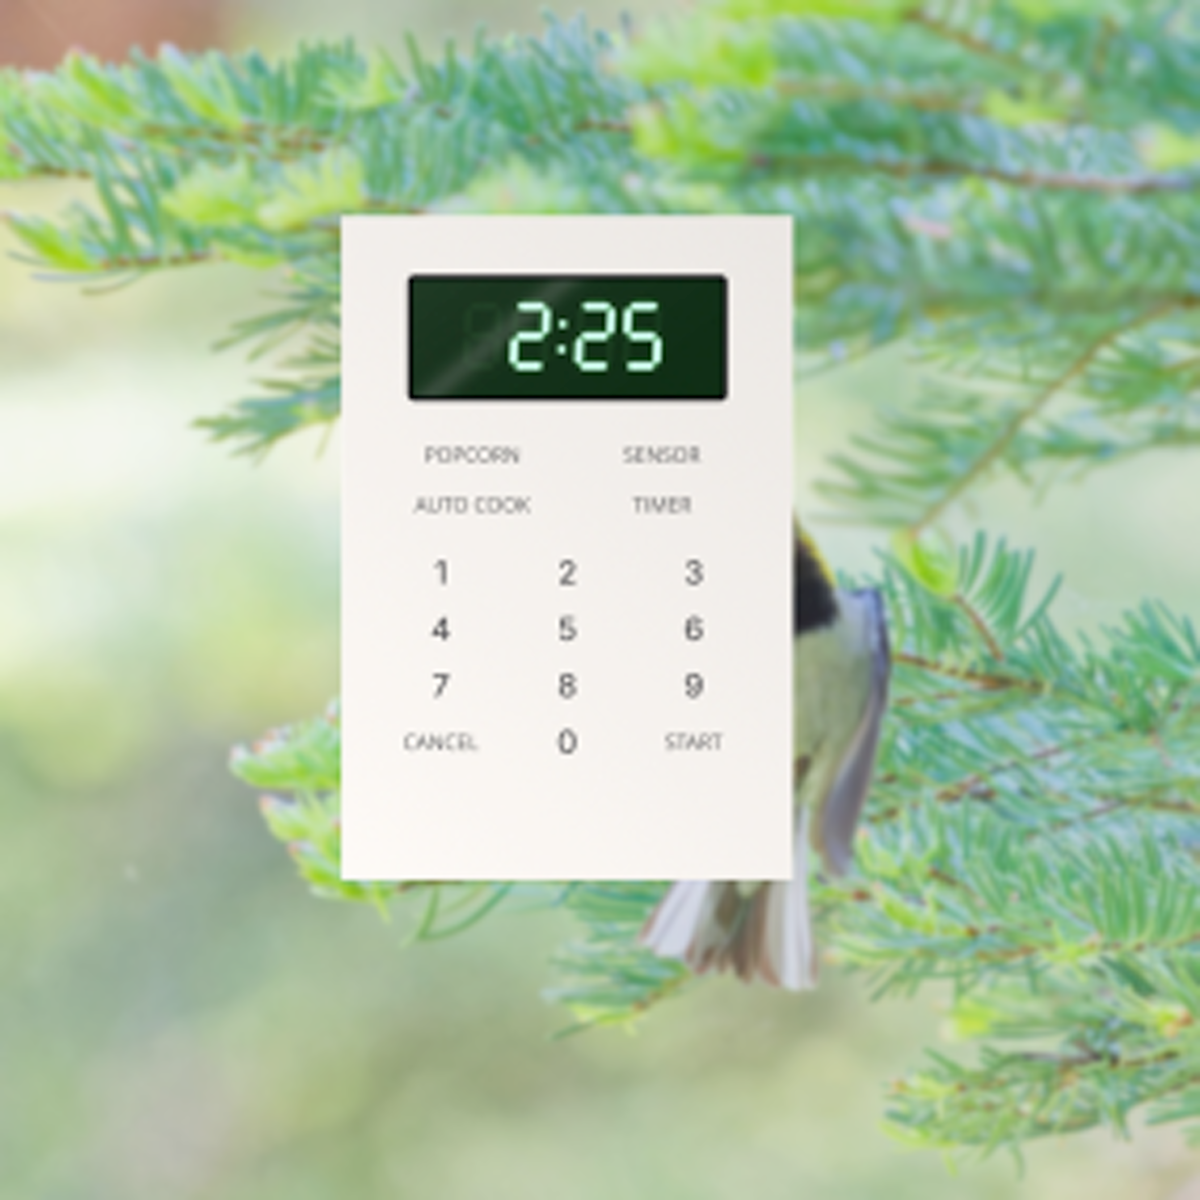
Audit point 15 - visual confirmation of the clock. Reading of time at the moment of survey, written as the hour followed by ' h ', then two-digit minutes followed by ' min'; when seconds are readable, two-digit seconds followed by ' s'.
2 h 25 min
